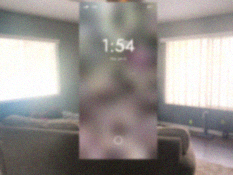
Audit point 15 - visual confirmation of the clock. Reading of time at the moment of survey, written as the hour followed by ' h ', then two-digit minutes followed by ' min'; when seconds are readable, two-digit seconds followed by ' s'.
1 h 54 min
